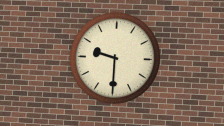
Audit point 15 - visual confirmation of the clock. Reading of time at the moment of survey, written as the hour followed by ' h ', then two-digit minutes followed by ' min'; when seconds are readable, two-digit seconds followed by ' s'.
9 h 30 min
